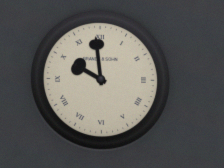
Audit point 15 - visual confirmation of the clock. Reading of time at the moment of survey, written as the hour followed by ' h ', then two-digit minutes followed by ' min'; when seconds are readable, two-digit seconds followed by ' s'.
9 h 59 min
